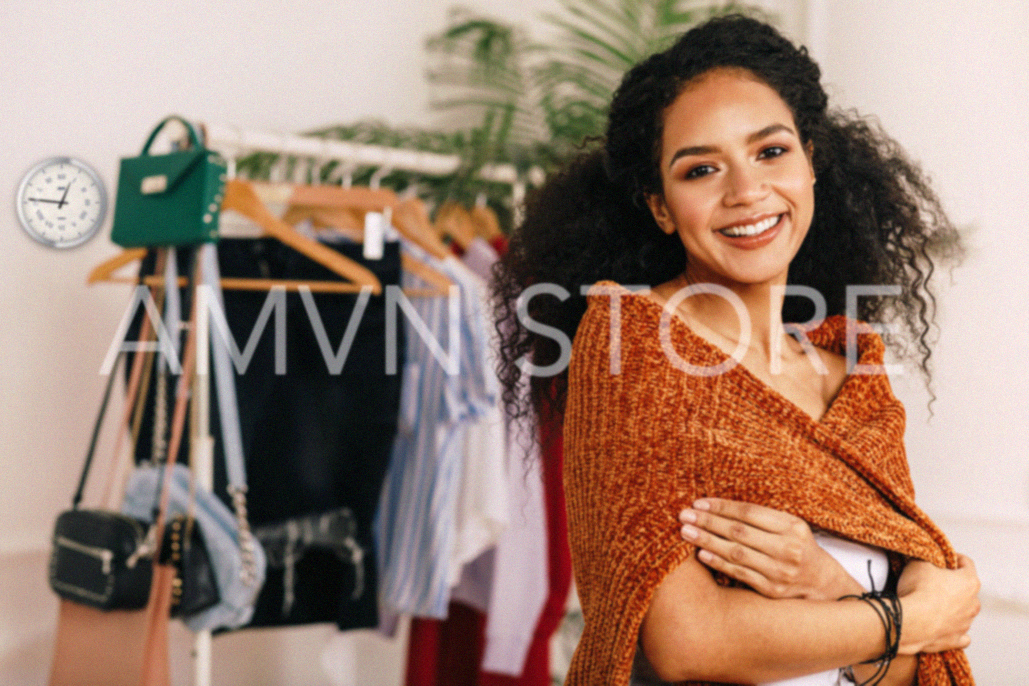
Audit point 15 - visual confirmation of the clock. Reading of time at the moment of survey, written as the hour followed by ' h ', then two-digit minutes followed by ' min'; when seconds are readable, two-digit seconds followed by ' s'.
12 h 46 min
